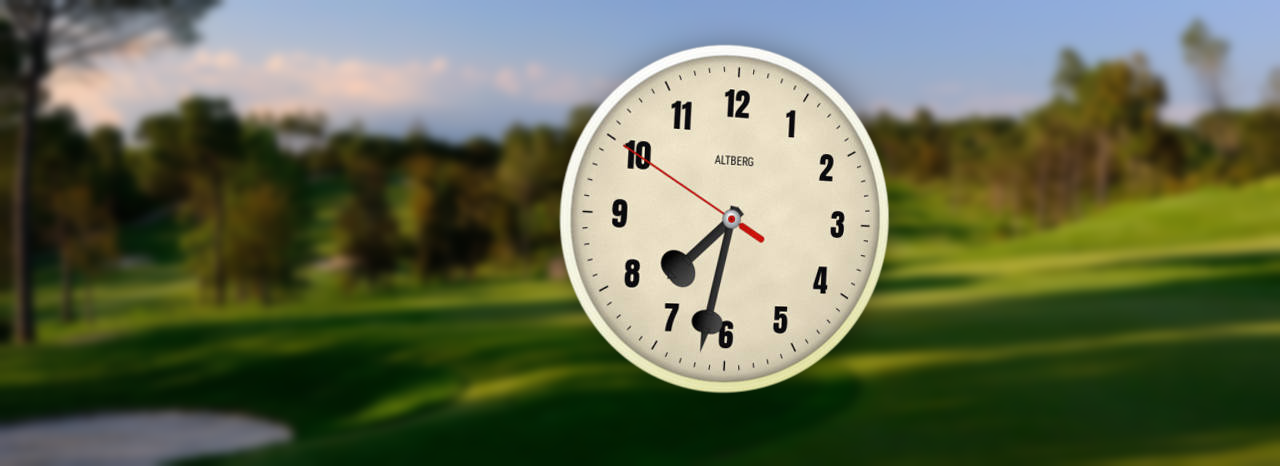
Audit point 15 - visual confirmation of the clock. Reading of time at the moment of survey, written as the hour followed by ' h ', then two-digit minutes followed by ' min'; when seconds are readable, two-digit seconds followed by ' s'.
7 h 31 min 50 s
